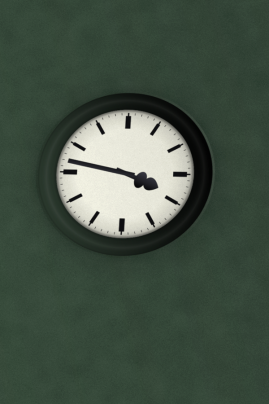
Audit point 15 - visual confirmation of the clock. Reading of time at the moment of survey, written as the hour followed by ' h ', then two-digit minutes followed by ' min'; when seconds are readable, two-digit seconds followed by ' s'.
3 h 47 min
